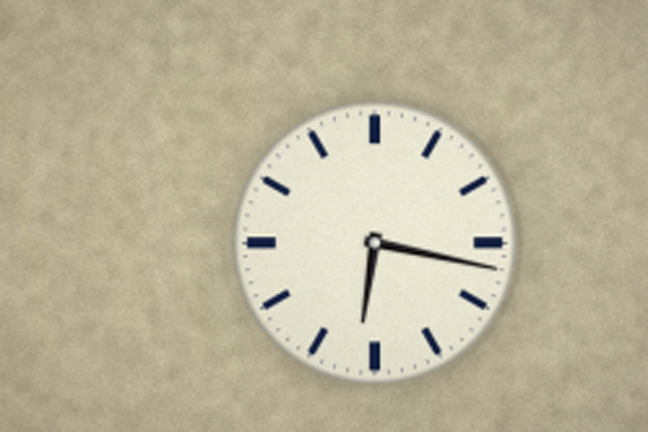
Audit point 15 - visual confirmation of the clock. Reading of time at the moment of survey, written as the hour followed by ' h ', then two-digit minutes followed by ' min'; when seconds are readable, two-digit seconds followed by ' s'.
6 h 17 min
